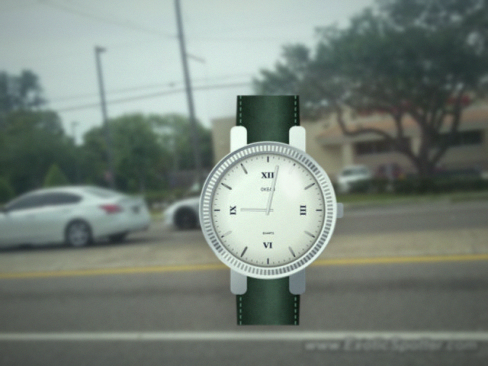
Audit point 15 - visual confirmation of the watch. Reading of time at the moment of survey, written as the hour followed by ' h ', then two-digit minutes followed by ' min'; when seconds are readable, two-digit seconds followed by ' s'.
9 h 02 min
